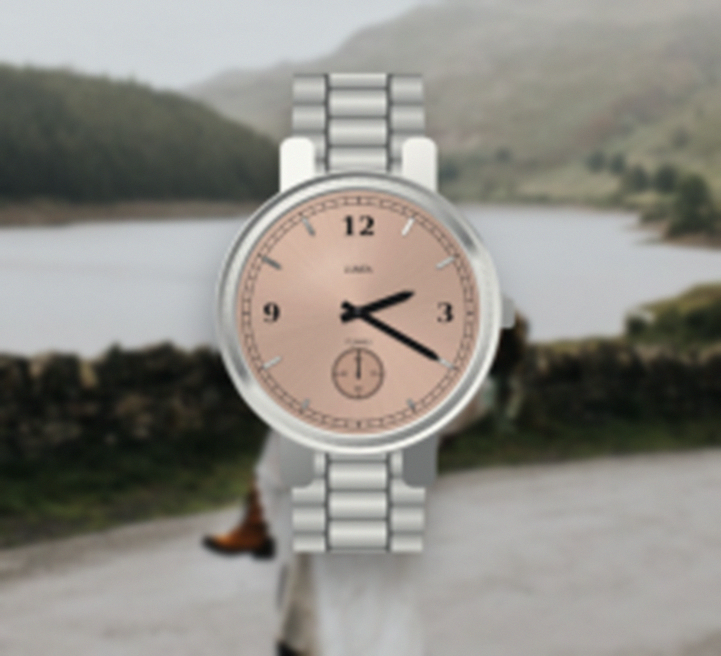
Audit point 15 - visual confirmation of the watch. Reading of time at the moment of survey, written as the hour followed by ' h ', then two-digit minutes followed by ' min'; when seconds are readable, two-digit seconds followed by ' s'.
2 h 20 min
